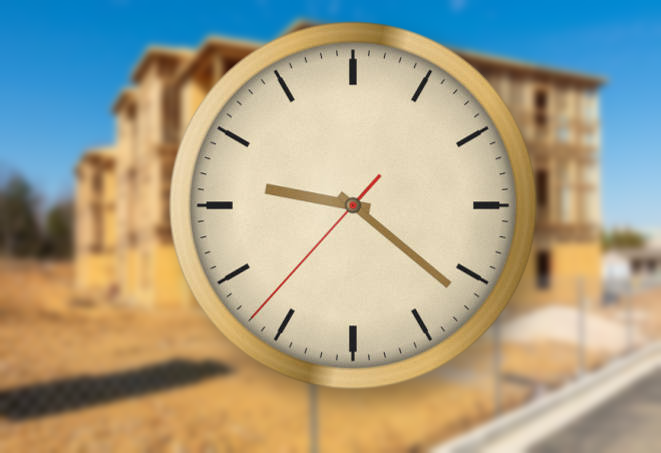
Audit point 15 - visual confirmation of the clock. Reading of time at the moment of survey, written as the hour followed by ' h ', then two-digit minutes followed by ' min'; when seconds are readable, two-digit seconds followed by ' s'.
9 h 21 min 37 s
